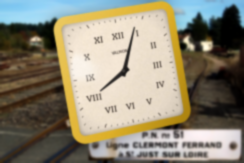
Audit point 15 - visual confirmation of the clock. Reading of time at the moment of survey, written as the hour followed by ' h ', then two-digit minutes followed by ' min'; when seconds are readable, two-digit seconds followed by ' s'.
8 h 04 min
